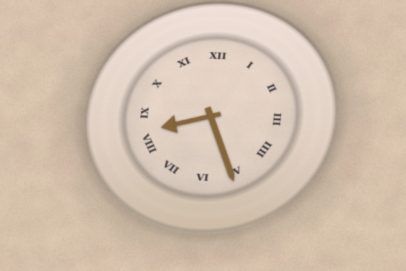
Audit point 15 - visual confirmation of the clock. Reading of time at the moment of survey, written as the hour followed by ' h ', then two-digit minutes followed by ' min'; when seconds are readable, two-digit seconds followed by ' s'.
8 h 26 min
